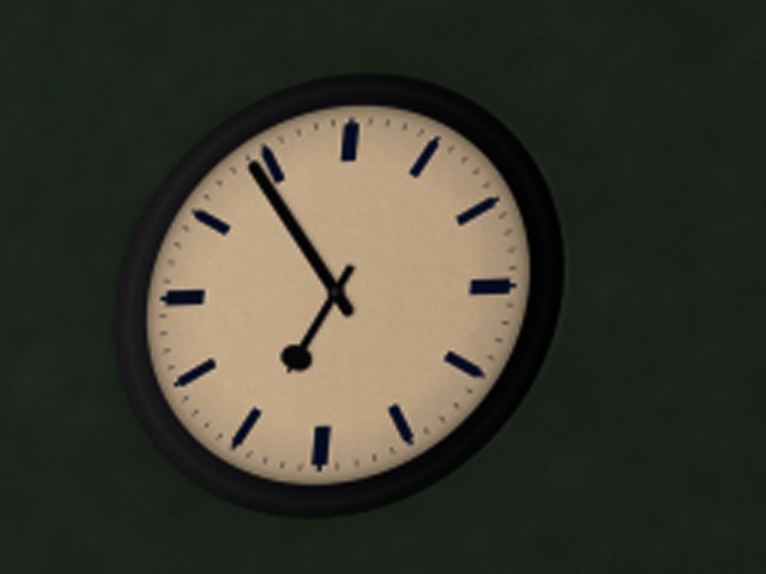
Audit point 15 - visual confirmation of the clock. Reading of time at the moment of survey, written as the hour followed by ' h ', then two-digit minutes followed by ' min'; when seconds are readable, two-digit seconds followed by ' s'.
6 h 54 min
